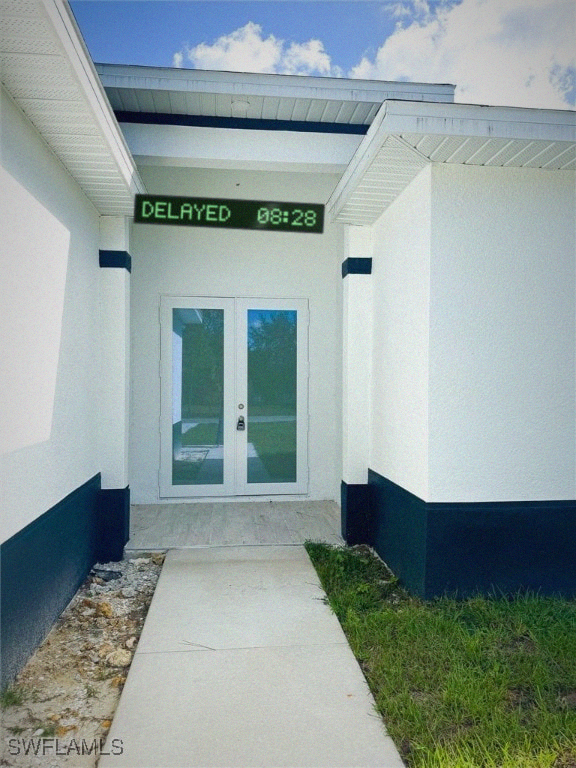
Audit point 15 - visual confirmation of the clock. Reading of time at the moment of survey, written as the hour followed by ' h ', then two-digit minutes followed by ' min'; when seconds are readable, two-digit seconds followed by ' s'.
8 h 28 min
